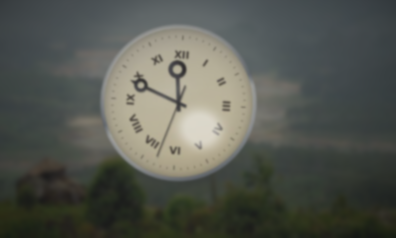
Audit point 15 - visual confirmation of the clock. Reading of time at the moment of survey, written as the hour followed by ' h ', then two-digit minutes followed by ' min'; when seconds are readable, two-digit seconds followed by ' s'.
11 h 48 min 33 s
